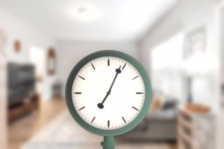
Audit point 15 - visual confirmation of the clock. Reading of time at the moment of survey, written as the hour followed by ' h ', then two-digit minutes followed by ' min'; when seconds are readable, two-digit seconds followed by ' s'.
7 h 04 min
